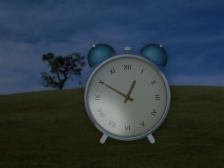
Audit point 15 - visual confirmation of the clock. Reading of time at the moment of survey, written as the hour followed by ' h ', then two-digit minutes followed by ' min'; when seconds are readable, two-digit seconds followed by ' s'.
12 h 50 min
